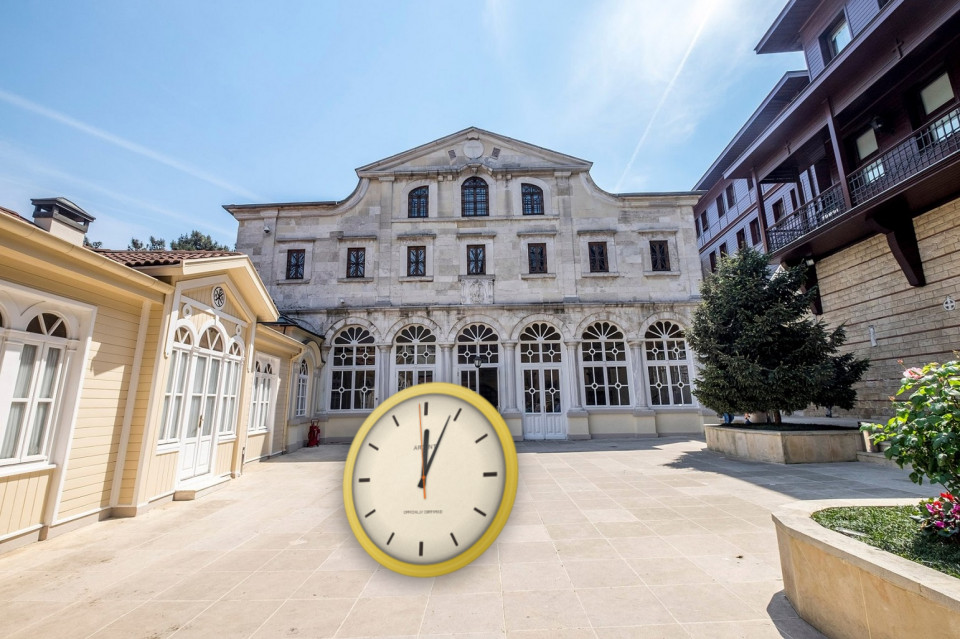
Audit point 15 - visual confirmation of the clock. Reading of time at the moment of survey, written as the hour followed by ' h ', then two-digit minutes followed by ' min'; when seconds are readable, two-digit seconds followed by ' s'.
12 h 03 min 59 s
